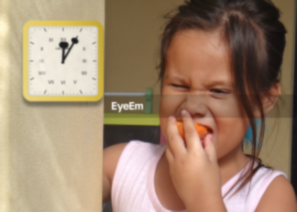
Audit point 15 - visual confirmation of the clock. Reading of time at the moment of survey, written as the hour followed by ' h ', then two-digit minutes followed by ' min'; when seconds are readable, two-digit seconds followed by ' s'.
12 h 05 min
